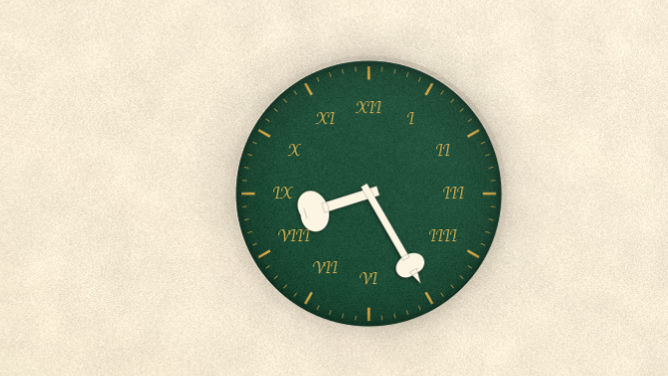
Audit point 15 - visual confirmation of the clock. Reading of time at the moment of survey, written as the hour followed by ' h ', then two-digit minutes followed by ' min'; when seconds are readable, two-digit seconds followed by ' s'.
8 h 25 min
